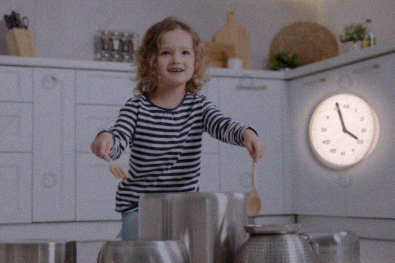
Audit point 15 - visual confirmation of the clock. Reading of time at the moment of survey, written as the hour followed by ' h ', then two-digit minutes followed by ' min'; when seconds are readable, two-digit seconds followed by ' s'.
3 h 56 min
